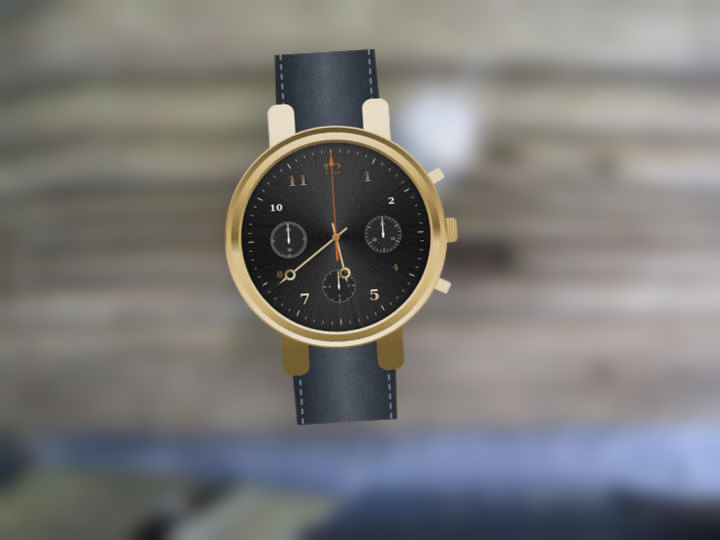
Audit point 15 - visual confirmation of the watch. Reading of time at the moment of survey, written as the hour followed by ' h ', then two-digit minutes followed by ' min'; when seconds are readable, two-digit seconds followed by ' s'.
5 h 39 min
